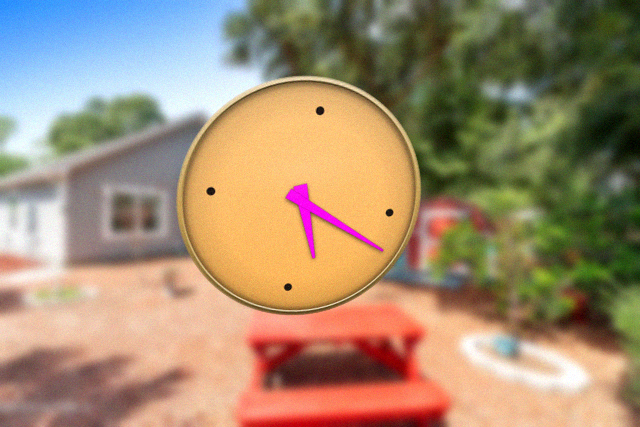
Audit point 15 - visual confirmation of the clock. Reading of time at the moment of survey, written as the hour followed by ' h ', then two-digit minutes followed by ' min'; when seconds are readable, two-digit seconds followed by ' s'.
5 h 19 min
